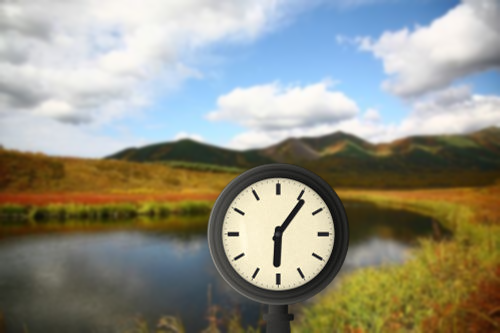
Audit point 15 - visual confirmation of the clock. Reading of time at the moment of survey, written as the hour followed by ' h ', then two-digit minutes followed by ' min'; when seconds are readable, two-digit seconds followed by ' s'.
6 h 06 min
